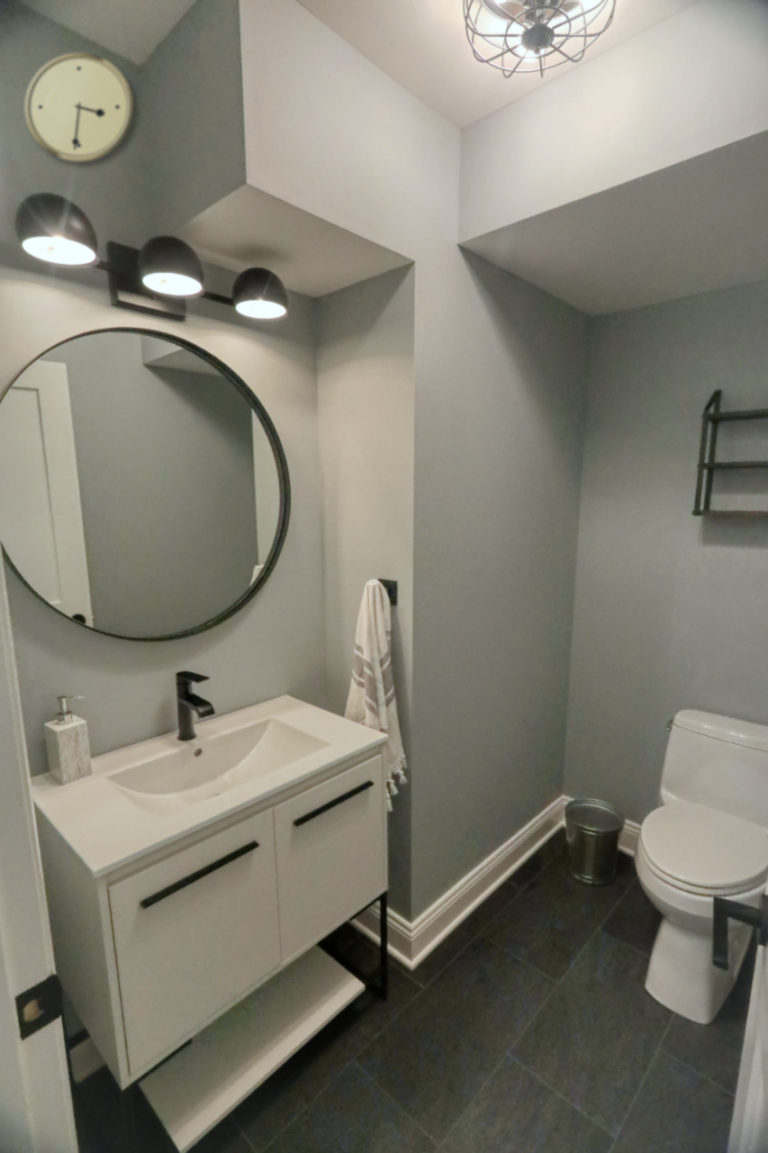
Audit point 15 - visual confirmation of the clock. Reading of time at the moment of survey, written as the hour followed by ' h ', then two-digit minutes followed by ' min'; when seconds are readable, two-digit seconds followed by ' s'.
3 h 31 min
